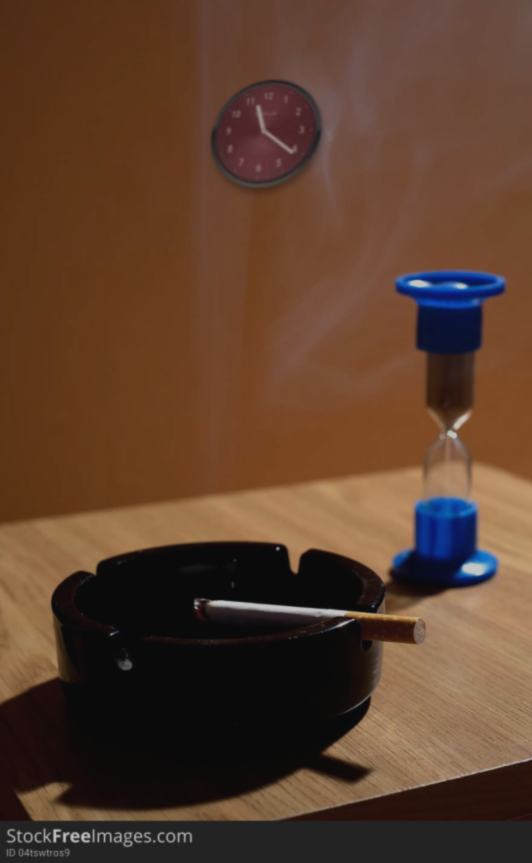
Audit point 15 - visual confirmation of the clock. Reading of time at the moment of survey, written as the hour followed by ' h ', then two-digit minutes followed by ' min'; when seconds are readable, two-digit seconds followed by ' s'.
11 h 21 min
